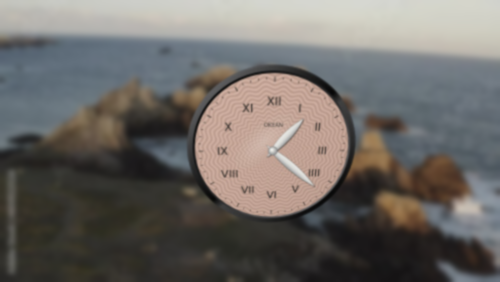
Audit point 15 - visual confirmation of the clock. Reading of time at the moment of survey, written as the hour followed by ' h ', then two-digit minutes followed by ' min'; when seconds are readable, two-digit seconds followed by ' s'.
1 h 22 min
